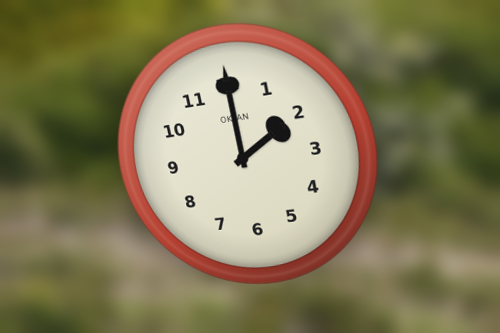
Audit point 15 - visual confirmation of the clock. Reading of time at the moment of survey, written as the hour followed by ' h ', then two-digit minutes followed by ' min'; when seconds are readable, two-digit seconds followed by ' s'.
2 h 00 min
